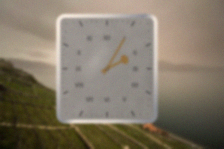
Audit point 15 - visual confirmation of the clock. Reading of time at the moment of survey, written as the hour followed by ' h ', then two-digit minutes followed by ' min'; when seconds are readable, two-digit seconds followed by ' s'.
2 h 05 min
